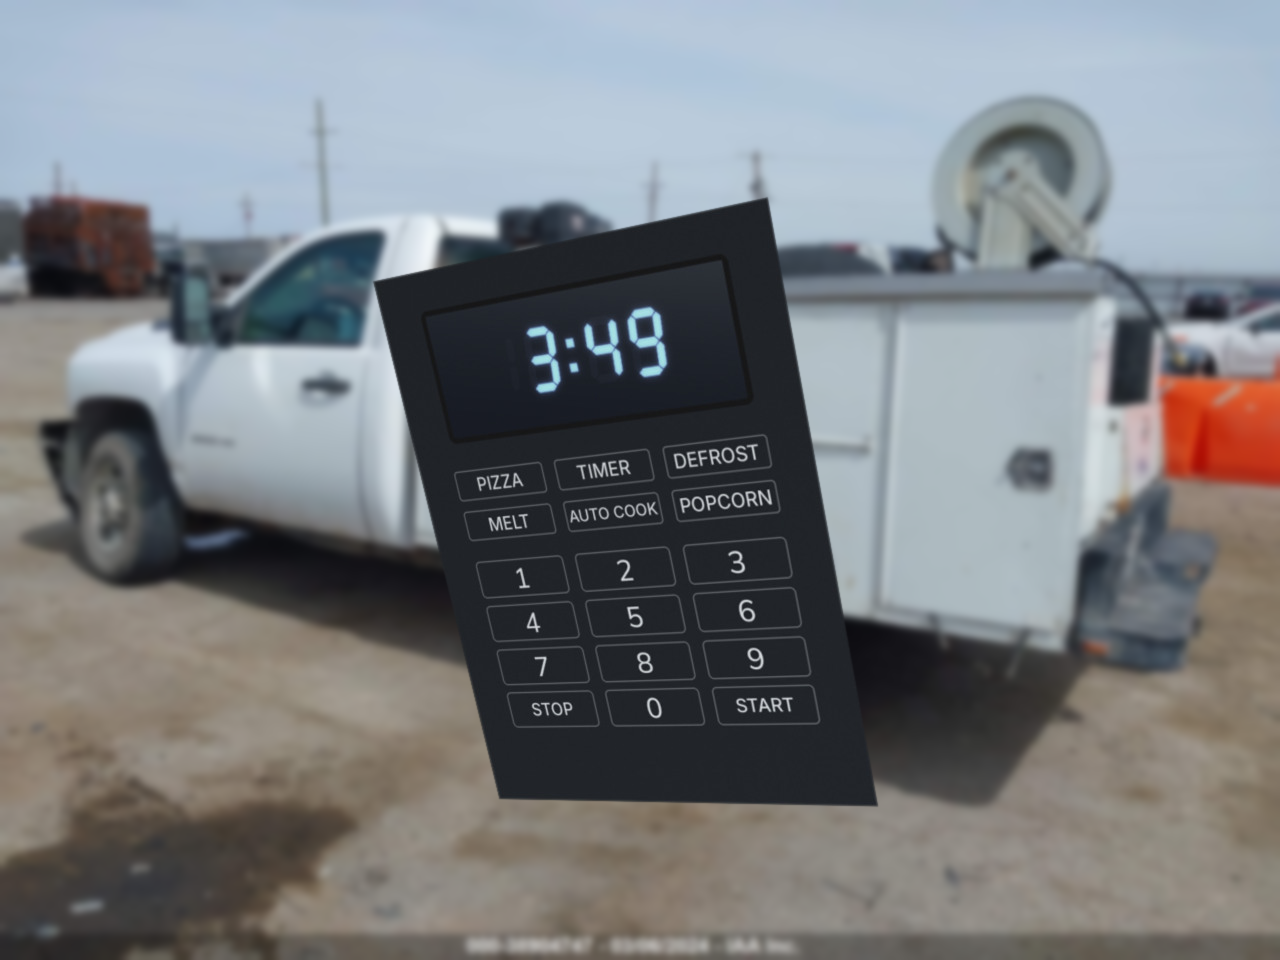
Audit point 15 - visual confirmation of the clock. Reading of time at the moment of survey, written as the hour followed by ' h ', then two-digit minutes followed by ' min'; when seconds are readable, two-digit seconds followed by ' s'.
3 h 49 min
